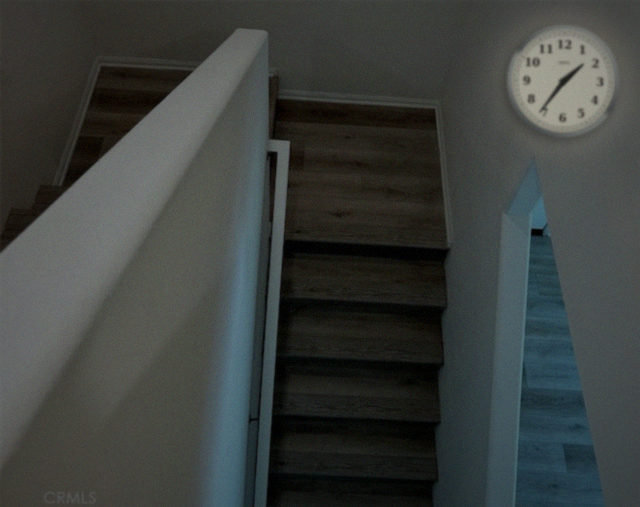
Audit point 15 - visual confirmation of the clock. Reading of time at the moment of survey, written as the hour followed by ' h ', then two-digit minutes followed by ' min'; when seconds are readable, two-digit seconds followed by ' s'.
1 h 36 min
